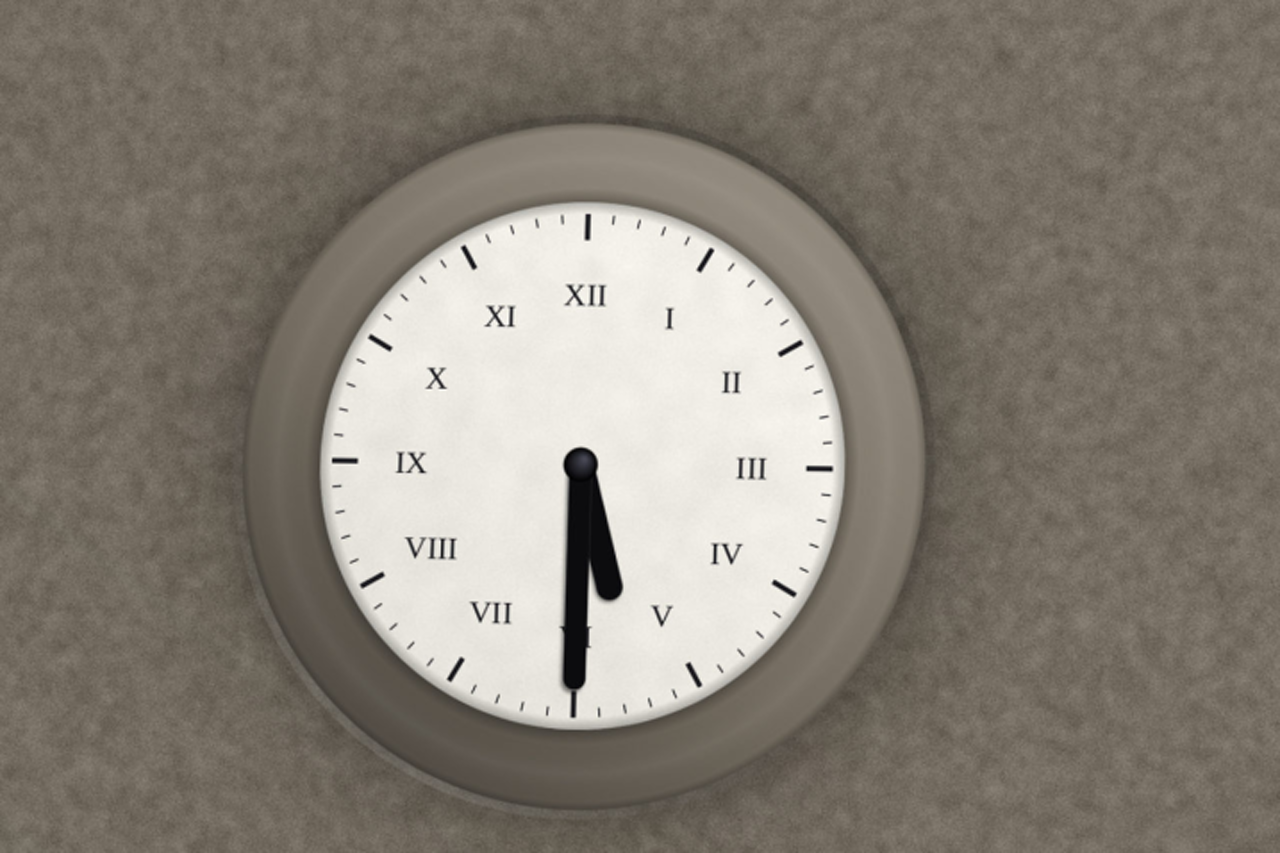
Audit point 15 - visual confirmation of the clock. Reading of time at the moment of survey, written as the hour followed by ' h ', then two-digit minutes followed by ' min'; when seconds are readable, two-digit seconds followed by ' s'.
5 h 30 min
